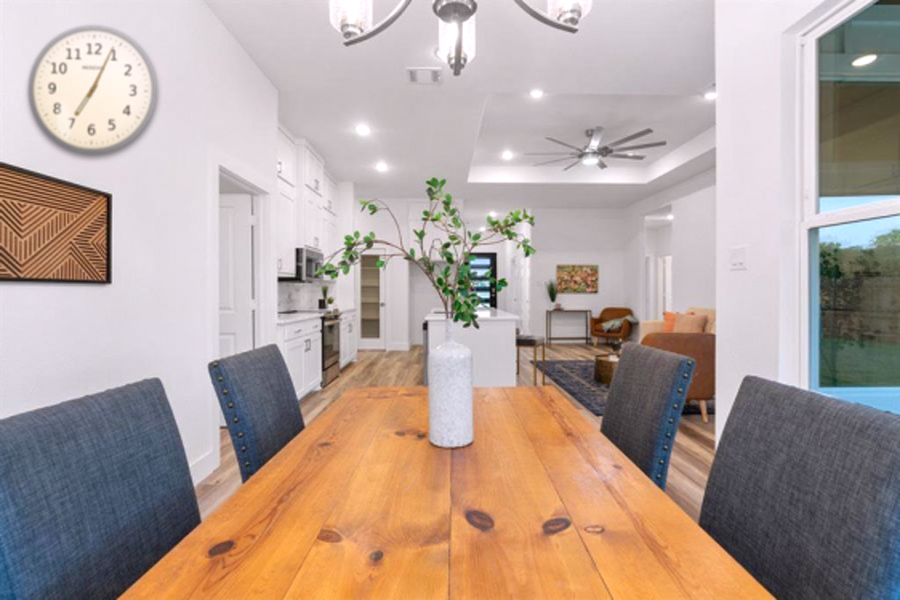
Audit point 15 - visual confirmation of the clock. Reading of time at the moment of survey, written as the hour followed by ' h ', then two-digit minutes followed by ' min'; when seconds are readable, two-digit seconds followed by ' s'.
7 h 04 min
